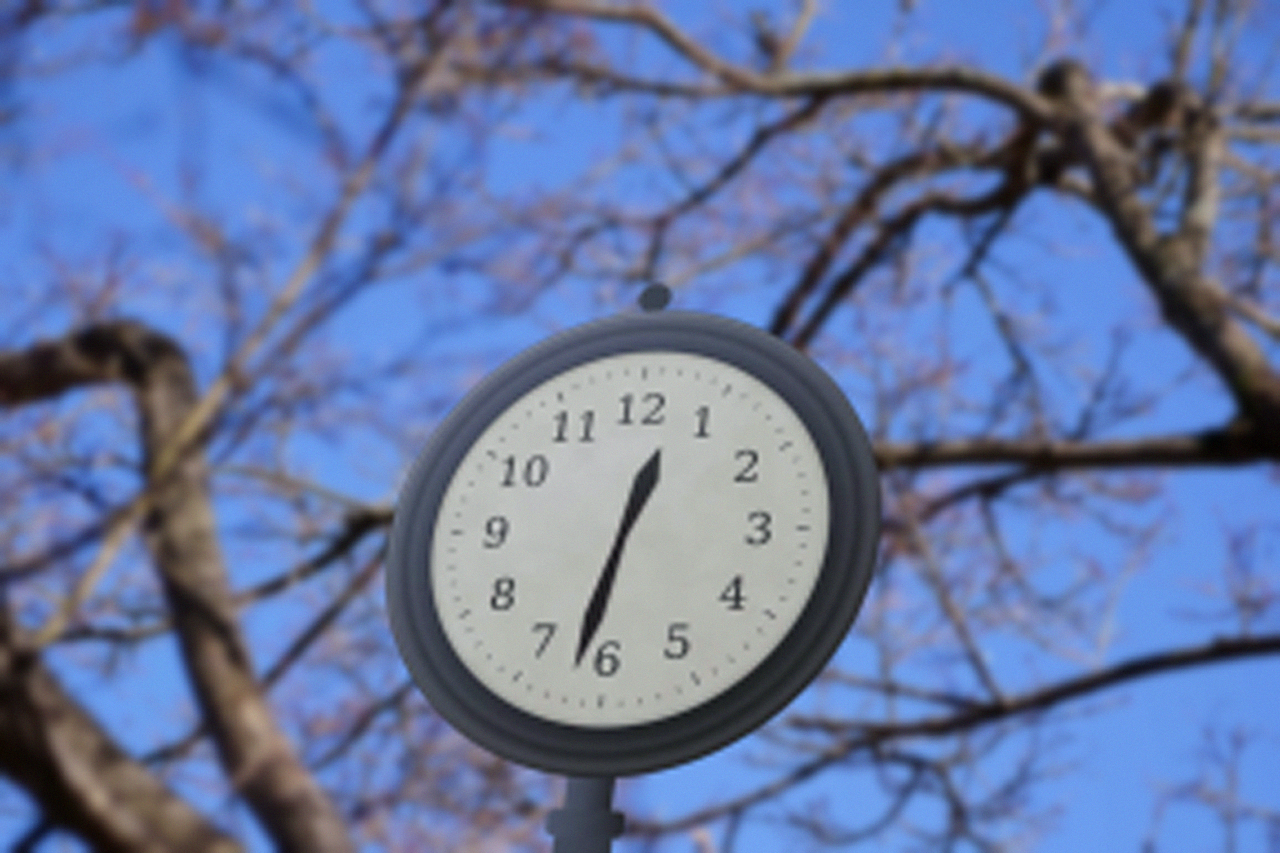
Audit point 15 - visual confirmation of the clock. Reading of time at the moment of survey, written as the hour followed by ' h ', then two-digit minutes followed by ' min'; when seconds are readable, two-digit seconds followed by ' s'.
12 h 32 min
